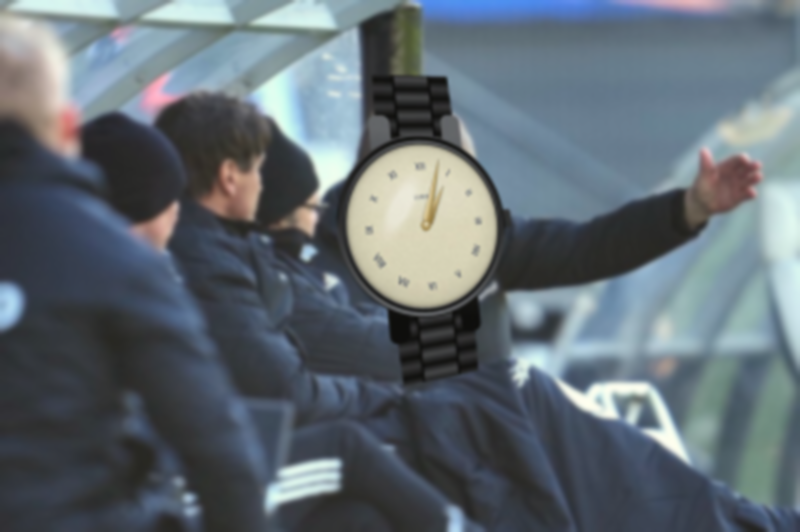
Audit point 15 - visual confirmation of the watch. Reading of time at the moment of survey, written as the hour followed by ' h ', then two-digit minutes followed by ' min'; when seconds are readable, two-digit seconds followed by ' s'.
1 h 03 min
